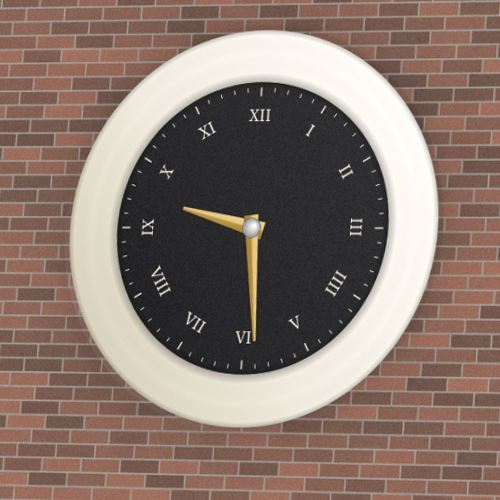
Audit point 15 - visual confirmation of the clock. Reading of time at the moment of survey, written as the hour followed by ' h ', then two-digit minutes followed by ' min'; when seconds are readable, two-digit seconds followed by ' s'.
9 h 29 min
